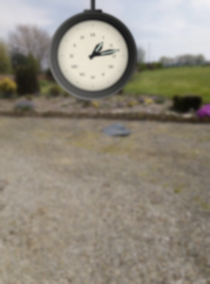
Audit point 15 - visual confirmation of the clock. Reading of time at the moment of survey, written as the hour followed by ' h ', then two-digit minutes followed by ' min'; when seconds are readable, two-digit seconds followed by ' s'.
1 h 13 min
